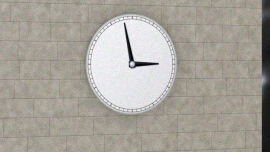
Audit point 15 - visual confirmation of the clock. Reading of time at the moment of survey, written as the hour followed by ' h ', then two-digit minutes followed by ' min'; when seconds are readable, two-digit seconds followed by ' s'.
2 h 58 min
